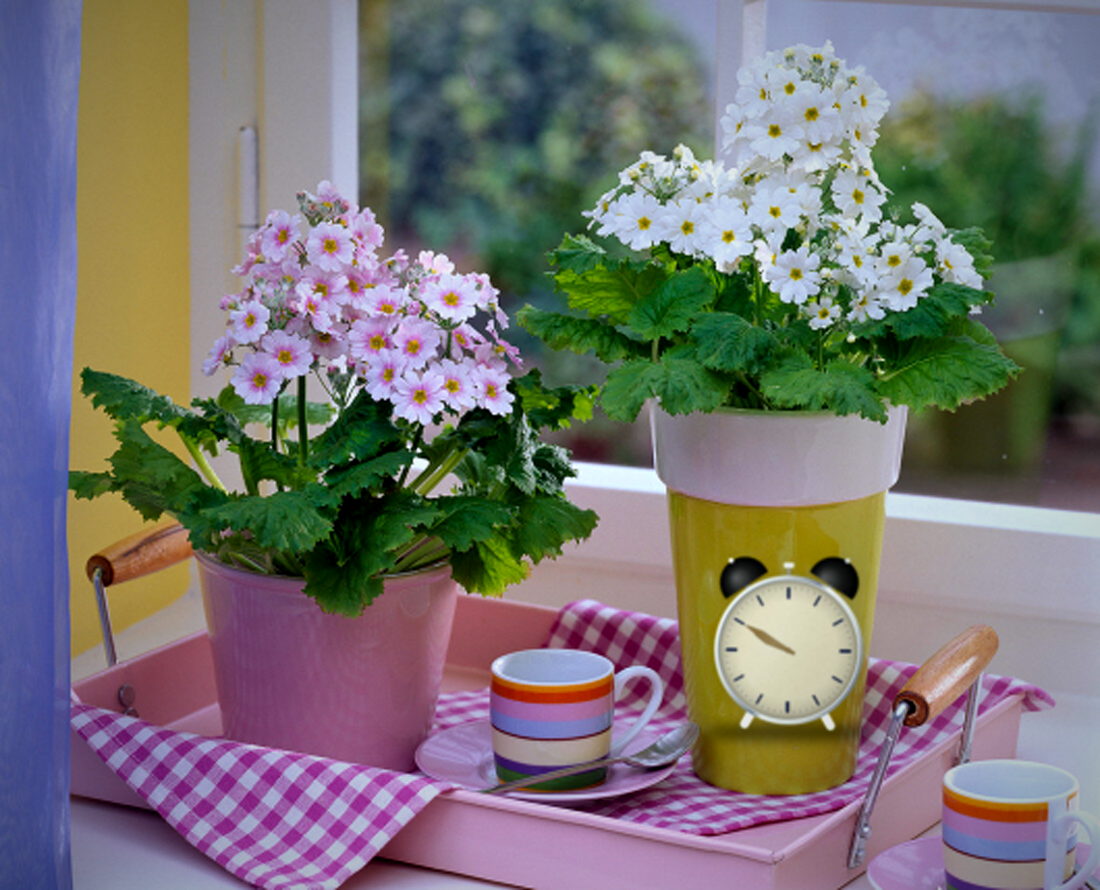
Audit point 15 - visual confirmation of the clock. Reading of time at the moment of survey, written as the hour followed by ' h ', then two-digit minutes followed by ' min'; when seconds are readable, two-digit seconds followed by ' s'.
9 h 50 min
